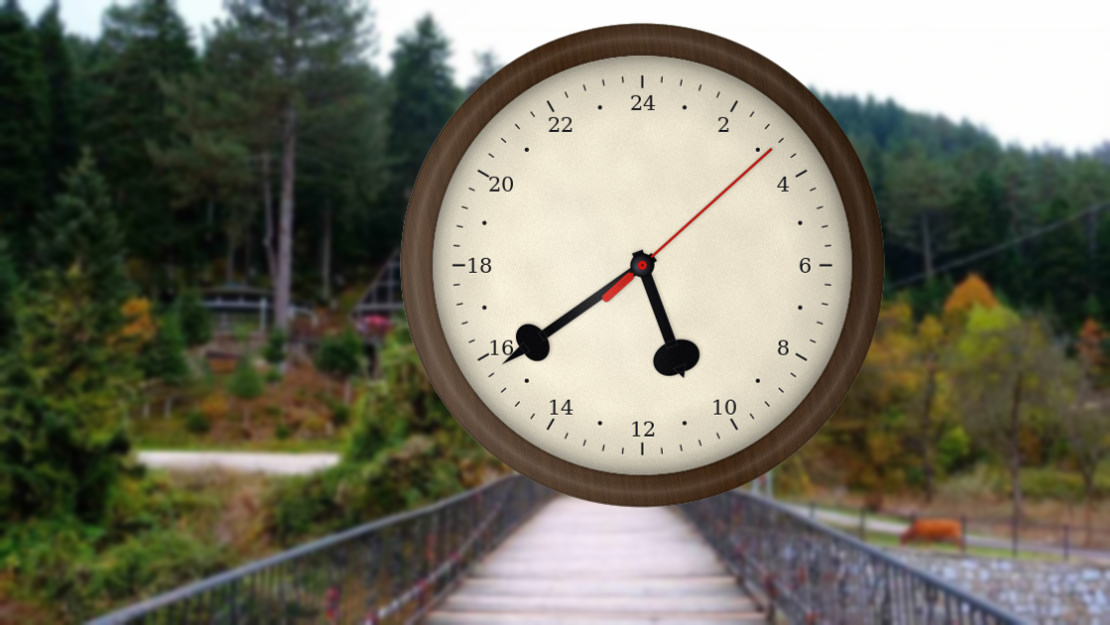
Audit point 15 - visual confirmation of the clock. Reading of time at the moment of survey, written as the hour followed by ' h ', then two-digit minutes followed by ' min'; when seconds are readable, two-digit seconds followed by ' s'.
10 h 39 min 08 s
